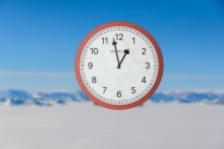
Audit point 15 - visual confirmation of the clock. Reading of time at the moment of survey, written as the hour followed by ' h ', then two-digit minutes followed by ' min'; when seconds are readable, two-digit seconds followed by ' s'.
12 h 58 min
